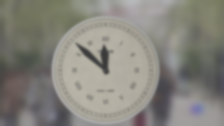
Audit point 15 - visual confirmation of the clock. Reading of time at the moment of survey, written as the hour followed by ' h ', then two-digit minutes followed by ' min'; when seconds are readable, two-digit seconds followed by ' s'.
11 h 52 min
